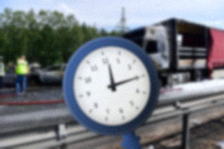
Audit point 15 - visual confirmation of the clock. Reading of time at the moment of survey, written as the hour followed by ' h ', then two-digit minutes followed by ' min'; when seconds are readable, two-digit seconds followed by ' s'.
12 h 15 min
